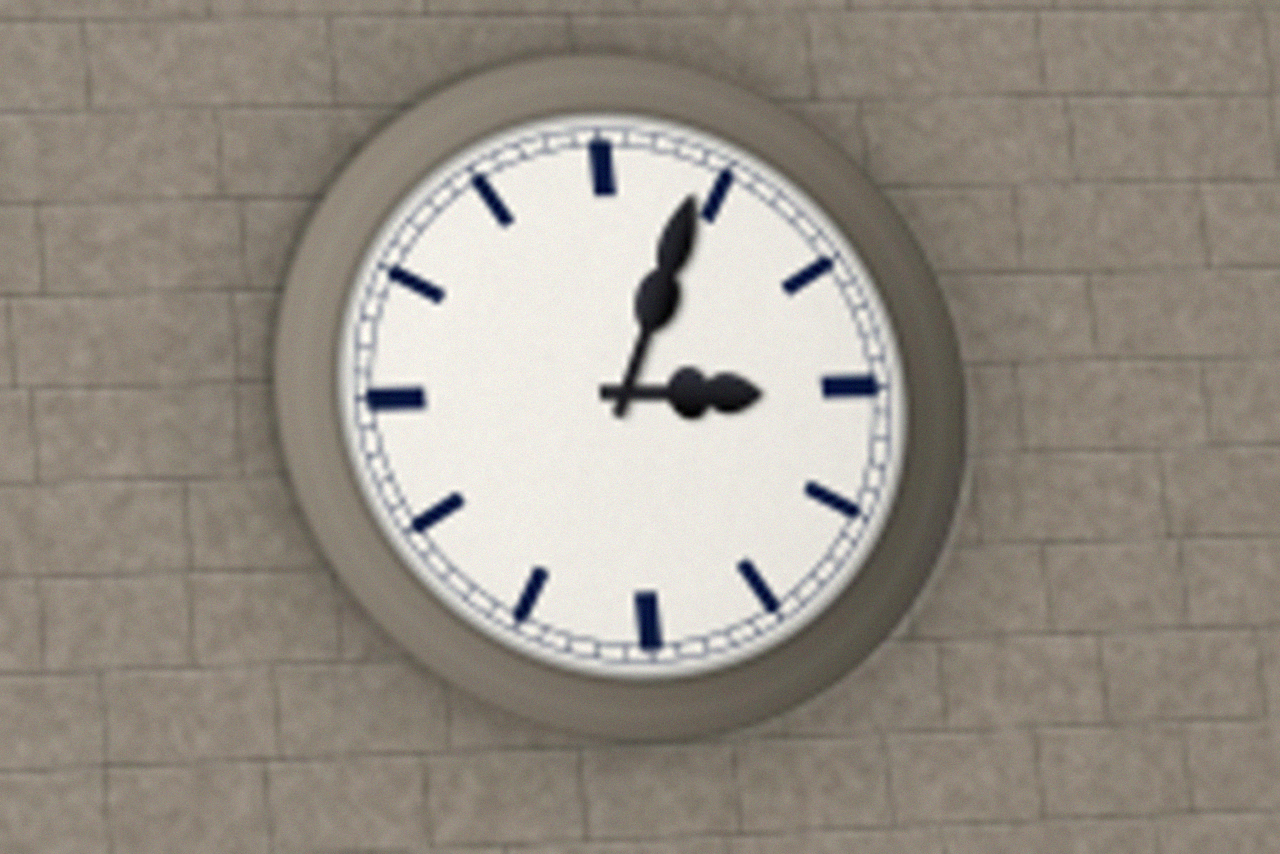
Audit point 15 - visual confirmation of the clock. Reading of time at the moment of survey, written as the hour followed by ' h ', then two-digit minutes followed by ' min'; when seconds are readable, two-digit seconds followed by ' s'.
3 h 04 min
